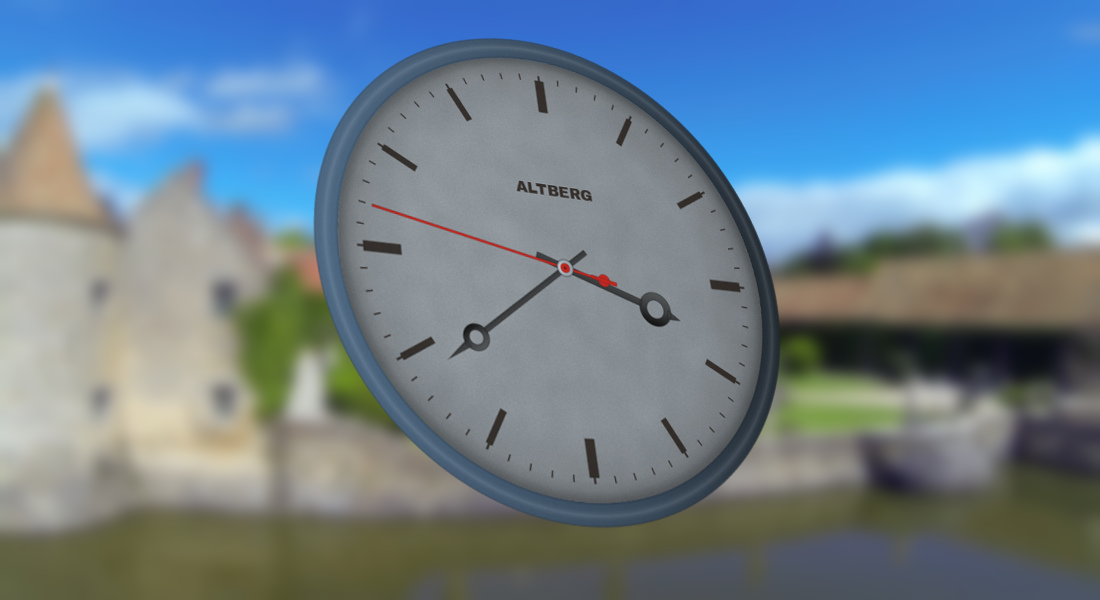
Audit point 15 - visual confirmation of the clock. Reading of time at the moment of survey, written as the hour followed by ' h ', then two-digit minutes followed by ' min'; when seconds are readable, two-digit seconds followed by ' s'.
3 h 38 min 47 s
